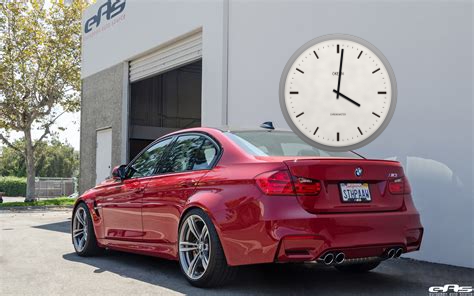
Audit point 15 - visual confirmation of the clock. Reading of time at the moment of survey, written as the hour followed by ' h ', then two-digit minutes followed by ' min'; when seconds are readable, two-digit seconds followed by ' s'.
4 h 01 min
